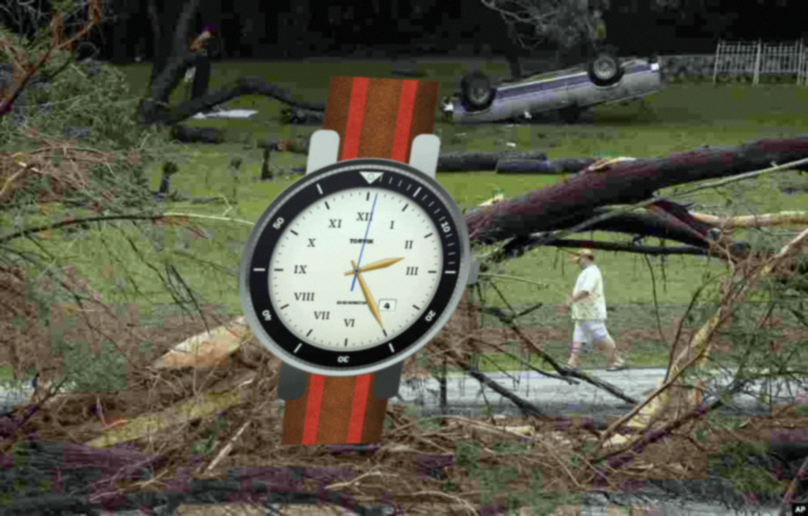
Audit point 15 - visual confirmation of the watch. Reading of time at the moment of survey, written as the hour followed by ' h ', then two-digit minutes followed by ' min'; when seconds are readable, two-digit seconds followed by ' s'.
2 h 25 min 01 s
